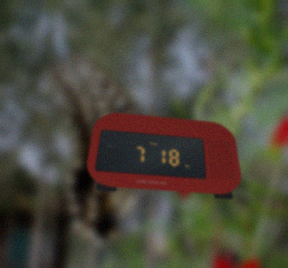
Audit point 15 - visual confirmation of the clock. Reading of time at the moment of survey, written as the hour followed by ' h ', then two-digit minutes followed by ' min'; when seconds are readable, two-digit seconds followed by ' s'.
7 h 18 min
